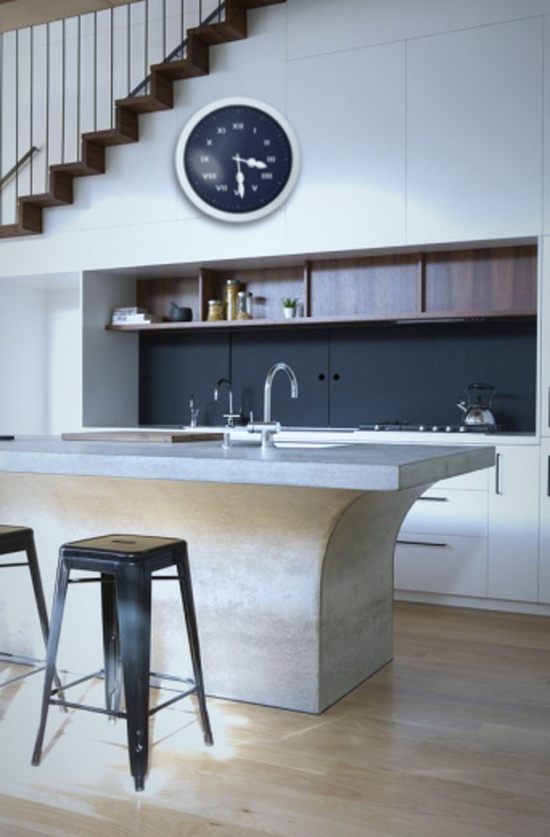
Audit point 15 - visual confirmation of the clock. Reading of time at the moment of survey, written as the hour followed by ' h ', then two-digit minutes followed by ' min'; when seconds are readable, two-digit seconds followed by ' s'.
3 h 29 min
